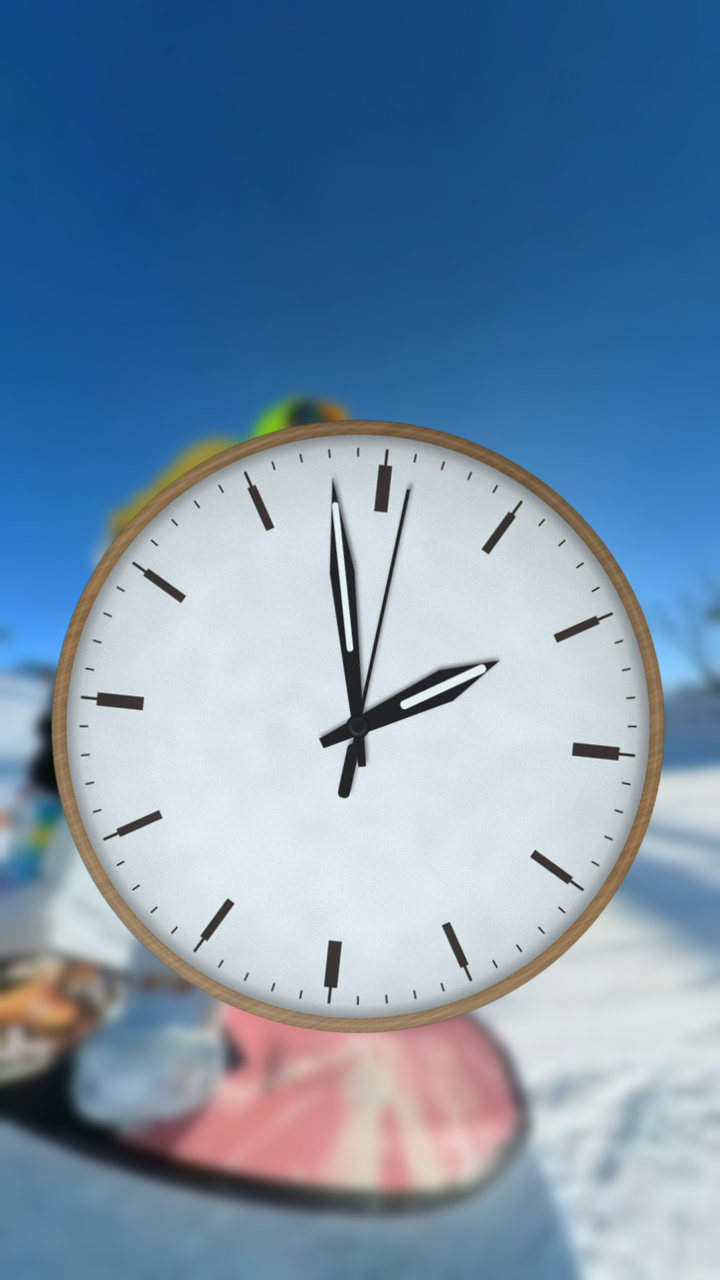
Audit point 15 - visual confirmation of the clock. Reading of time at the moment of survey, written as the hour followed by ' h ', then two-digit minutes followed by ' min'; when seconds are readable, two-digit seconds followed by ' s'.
1 h 58 min 01 s
